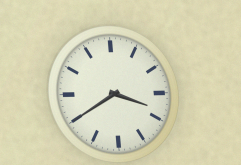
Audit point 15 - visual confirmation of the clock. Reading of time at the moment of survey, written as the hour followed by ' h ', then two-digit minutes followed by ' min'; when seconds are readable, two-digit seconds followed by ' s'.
3 h 40 min
